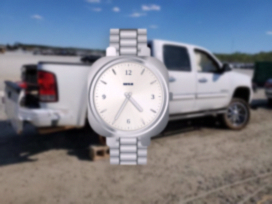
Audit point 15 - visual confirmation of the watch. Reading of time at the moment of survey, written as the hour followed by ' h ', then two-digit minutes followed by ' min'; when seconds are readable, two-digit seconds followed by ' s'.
4 h 35 min
